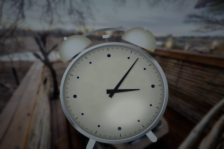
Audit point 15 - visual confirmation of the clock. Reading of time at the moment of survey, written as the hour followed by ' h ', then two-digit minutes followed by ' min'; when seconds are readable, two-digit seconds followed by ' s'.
3 h 07 min
